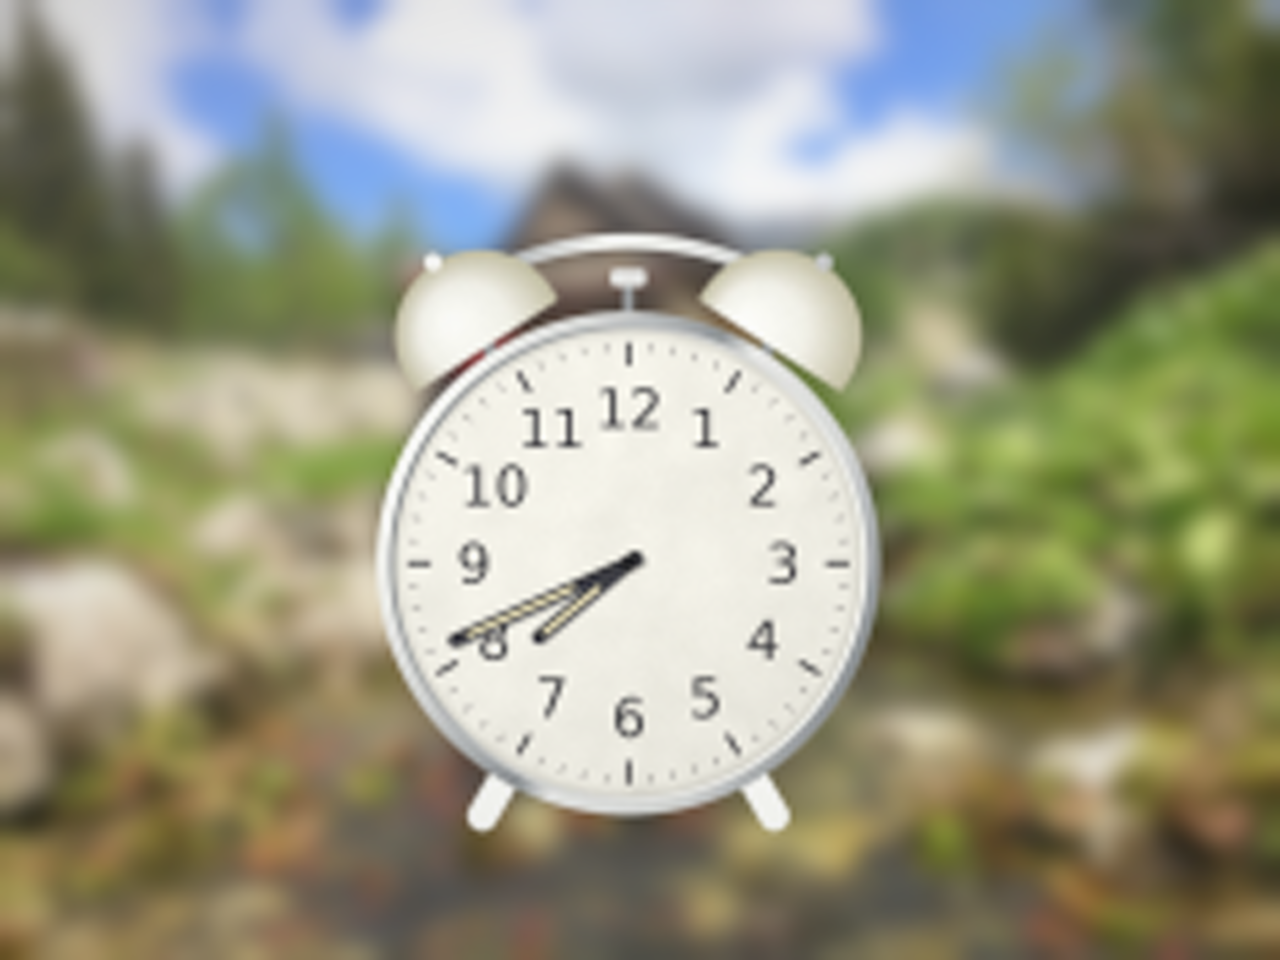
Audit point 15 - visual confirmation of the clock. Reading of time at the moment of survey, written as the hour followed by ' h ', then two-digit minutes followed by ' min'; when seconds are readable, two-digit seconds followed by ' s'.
7 h 41 min
